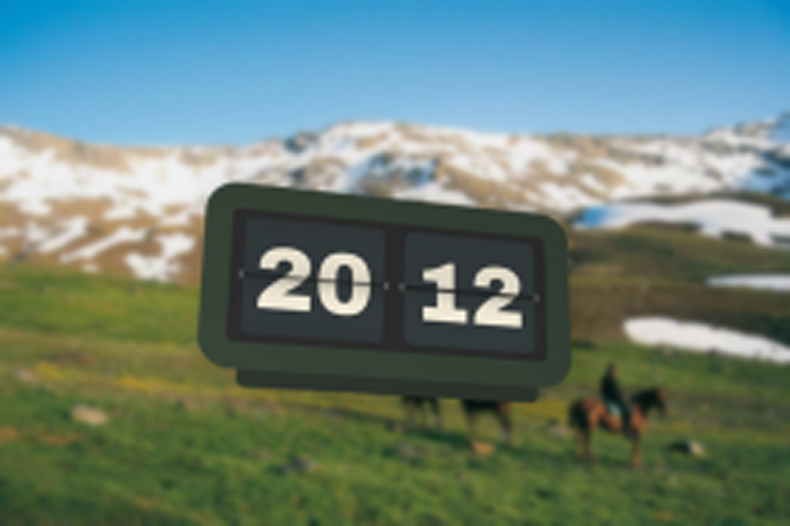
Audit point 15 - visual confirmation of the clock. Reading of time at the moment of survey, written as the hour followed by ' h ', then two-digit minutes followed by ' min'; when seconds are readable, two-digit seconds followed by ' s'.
20 h 12 min
